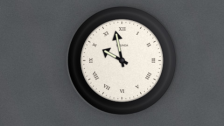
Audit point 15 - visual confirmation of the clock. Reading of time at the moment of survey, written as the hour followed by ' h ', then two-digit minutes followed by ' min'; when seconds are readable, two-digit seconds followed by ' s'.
9 h 58 min
